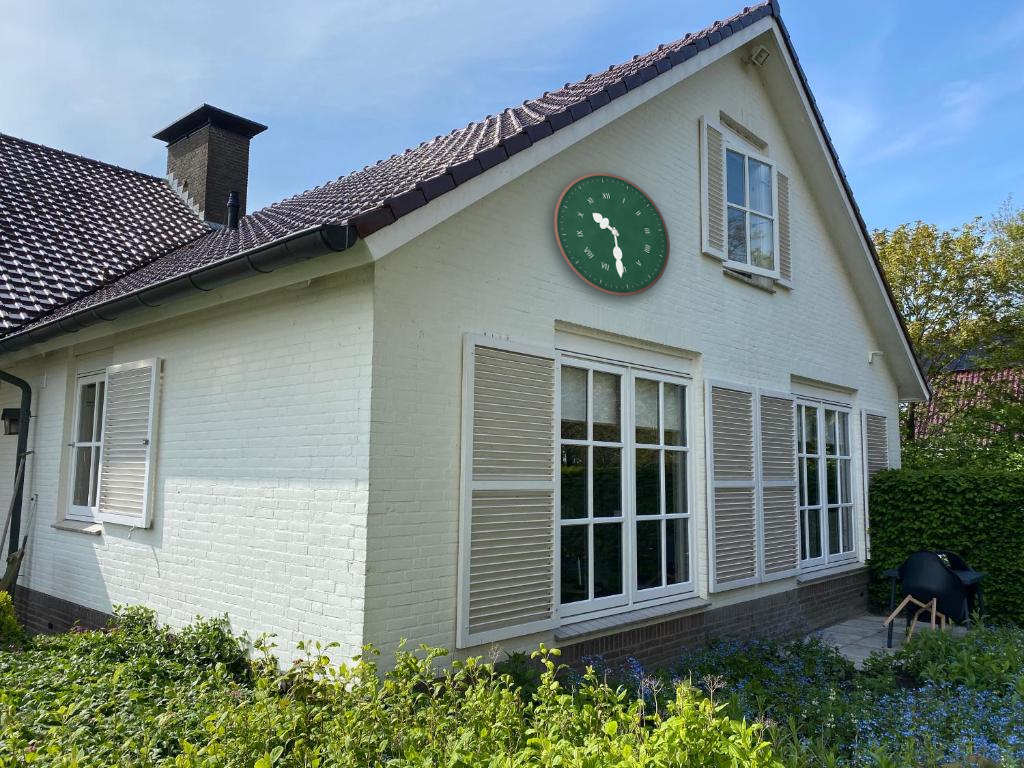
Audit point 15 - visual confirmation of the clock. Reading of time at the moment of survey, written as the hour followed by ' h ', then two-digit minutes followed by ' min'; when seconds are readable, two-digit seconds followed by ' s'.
10 h 31 min
